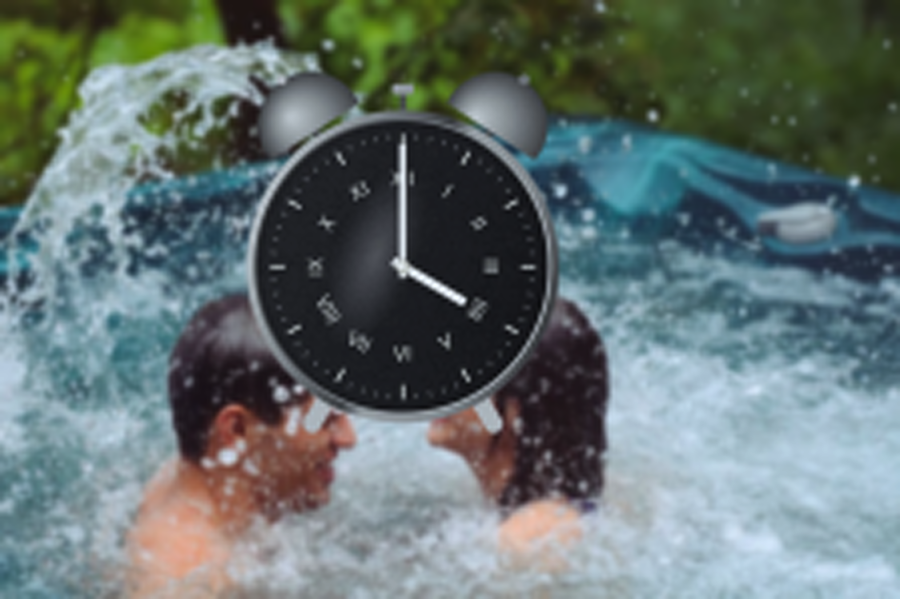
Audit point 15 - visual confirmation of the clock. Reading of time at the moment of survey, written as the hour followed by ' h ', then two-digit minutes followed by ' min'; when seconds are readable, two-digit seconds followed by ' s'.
4 h 00 min
